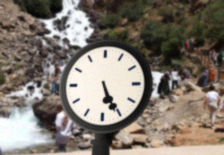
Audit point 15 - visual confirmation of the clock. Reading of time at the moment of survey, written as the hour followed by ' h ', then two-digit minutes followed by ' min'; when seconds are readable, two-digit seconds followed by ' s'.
5 h 26 min
